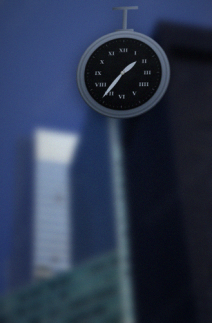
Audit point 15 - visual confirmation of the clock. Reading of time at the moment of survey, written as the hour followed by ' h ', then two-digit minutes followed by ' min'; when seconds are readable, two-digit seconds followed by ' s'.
1 h 36 min
